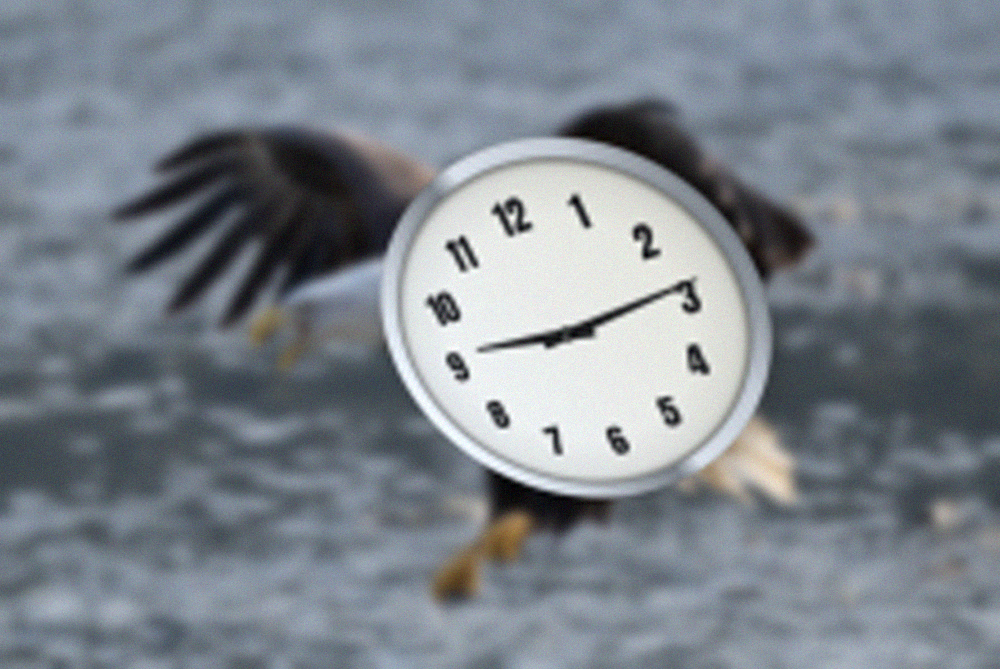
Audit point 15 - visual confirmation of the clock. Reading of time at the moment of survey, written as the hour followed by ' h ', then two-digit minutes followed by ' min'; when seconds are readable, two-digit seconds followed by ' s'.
9 h 14 min
